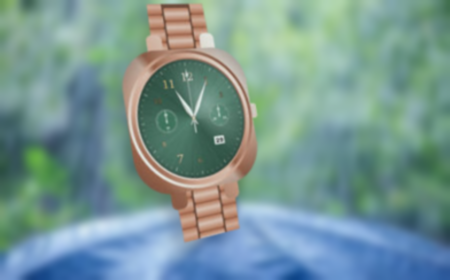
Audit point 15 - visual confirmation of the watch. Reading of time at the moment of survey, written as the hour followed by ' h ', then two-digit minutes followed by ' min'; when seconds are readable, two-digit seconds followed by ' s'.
11 h 05 min
